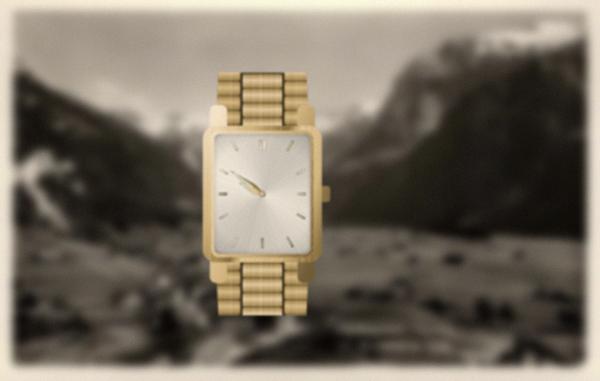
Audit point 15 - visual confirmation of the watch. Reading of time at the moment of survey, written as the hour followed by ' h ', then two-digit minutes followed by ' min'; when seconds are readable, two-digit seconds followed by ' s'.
9 h 51 min
